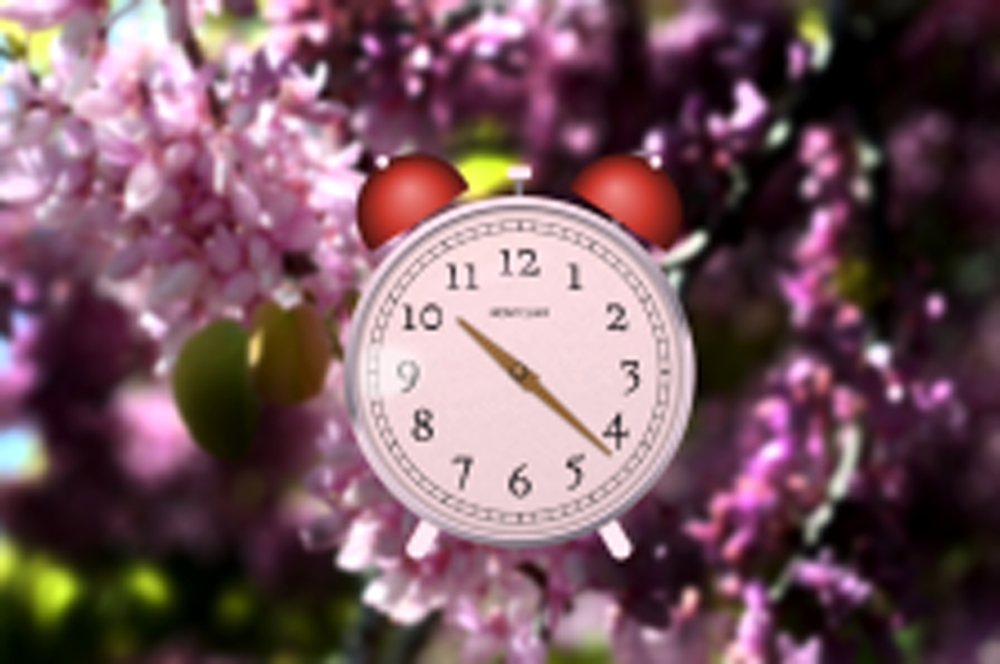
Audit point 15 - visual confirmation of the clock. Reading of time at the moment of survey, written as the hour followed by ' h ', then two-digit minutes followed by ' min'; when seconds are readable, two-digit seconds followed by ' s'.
10 h 22 min
